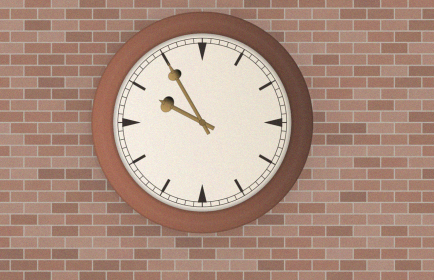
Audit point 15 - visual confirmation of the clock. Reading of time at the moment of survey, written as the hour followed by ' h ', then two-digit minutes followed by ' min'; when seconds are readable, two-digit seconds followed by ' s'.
9 h 55 min
